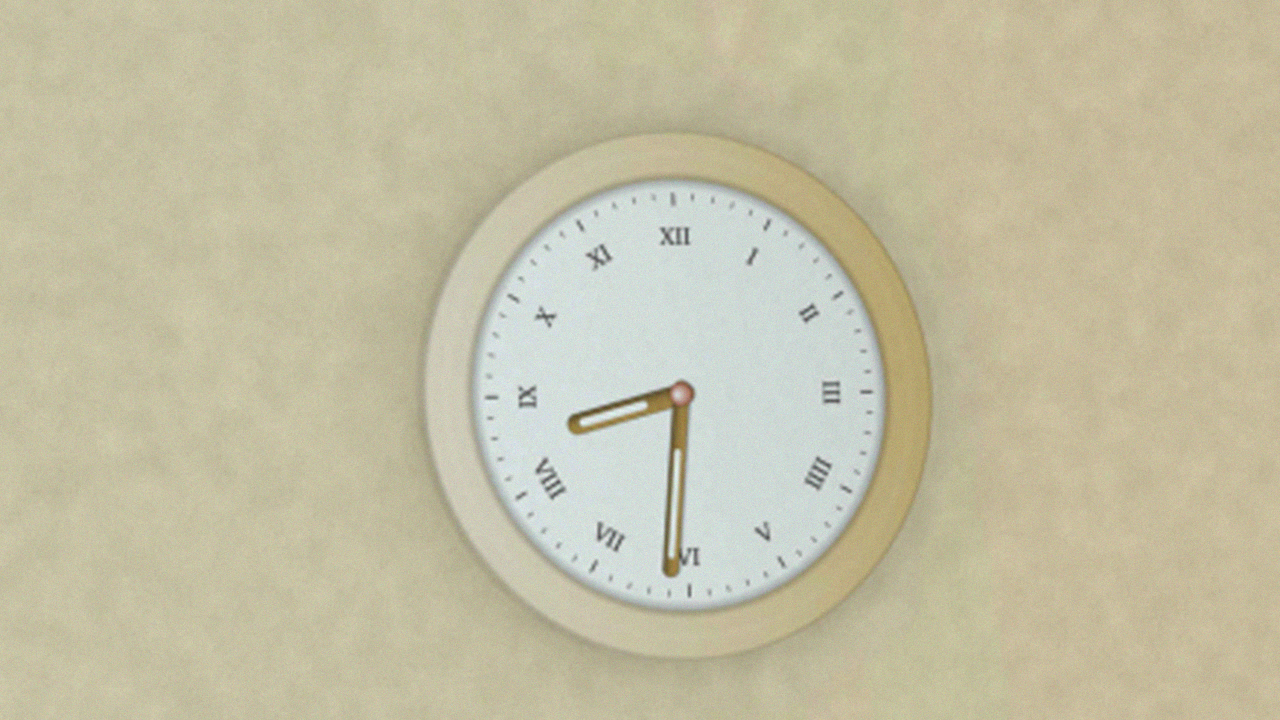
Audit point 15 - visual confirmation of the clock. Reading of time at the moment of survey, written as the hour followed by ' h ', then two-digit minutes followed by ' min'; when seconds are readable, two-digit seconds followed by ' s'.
8 h 31 min
